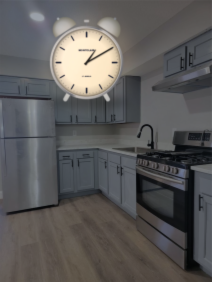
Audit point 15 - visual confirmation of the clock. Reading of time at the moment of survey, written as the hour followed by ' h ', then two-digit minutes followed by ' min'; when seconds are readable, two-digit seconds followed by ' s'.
1 h 10 min
